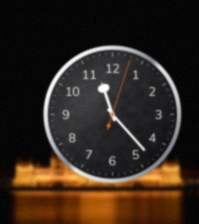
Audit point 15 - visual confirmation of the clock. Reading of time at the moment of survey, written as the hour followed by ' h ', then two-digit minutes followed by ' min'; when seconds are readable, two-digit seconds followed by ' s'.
11 h 23 min 03 s
